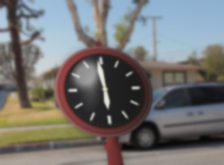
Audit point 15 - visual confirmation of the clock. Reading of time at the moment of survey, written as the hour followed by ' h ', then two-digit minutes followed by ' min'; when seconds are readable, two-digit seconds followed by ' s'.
5 h 59 min
